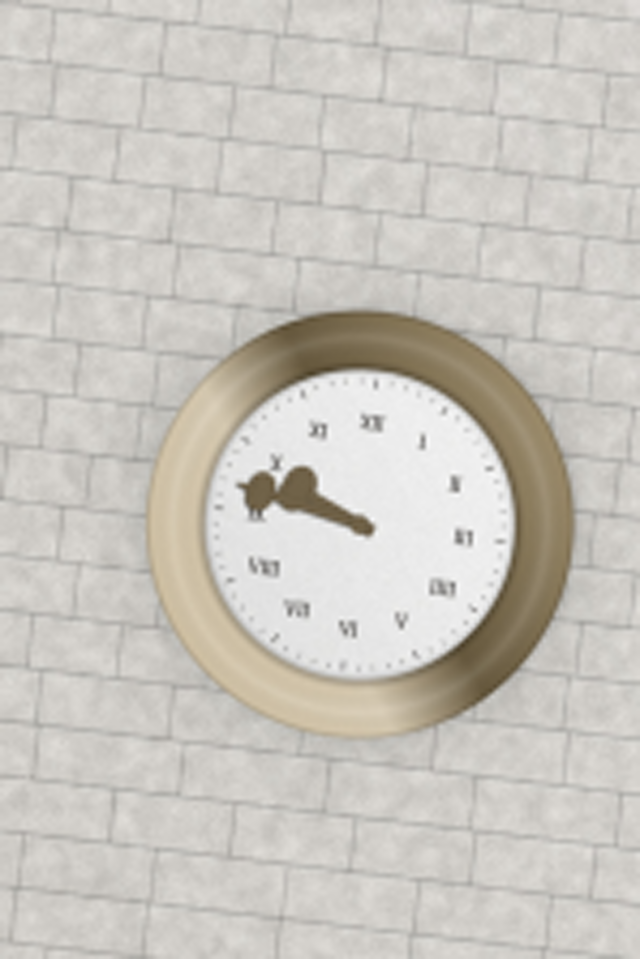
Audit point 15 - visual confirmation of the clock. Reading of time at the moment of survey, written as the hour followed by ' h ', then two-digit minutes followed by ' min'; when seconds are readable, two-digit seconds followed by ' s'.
9 h 47 min
